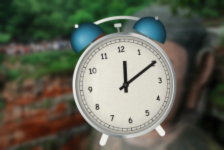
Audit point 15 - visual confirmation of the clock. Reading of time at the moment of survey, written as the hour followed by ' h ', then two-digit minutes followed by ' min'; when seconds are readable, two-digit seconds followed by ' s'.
12 h 10 min
